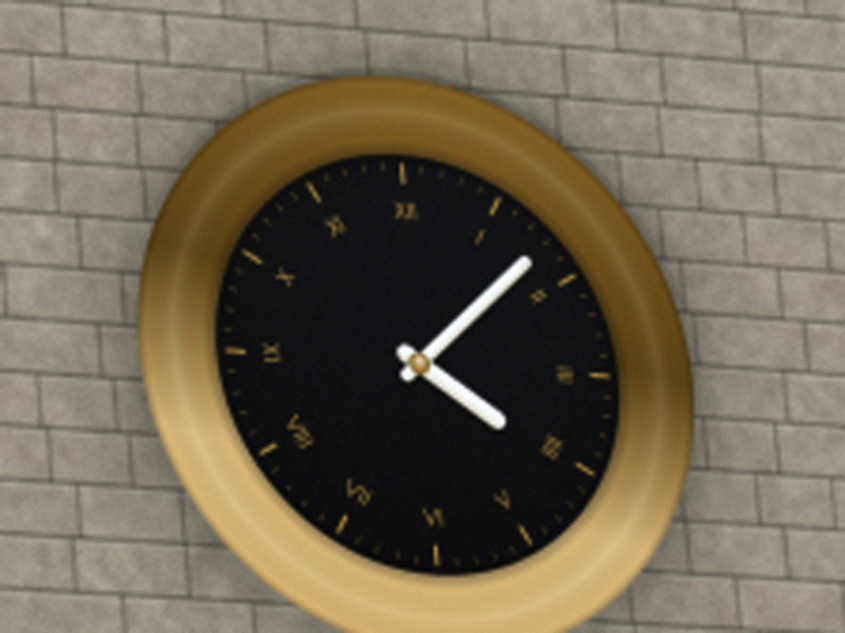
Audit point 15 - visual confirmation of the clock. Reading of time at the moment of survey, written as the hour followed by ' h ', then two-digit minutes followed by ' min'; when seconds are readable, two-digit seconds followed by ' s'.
4 h 08 min
